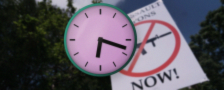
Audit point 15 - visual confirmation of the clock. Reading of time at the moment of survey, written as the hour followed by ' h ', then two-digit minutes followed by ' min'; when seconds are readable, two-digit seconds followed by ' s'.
6 h 18 min
